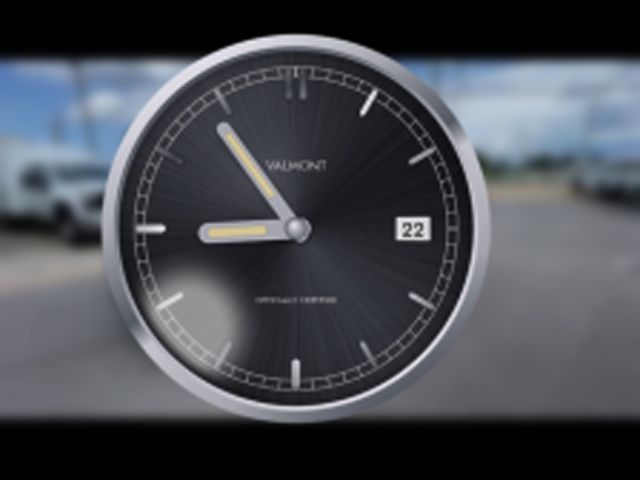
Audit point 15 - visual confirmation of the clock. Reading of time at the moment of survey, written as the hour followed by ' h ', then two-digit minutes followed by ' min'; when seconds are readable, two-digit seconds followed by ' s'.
8 h 54 min
